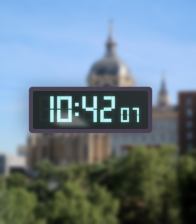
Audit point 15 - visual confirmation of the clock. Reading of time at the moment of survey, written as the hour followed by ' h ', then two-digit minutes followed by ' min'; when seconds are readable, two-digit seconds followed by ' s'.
10 h 42 min 07 s
